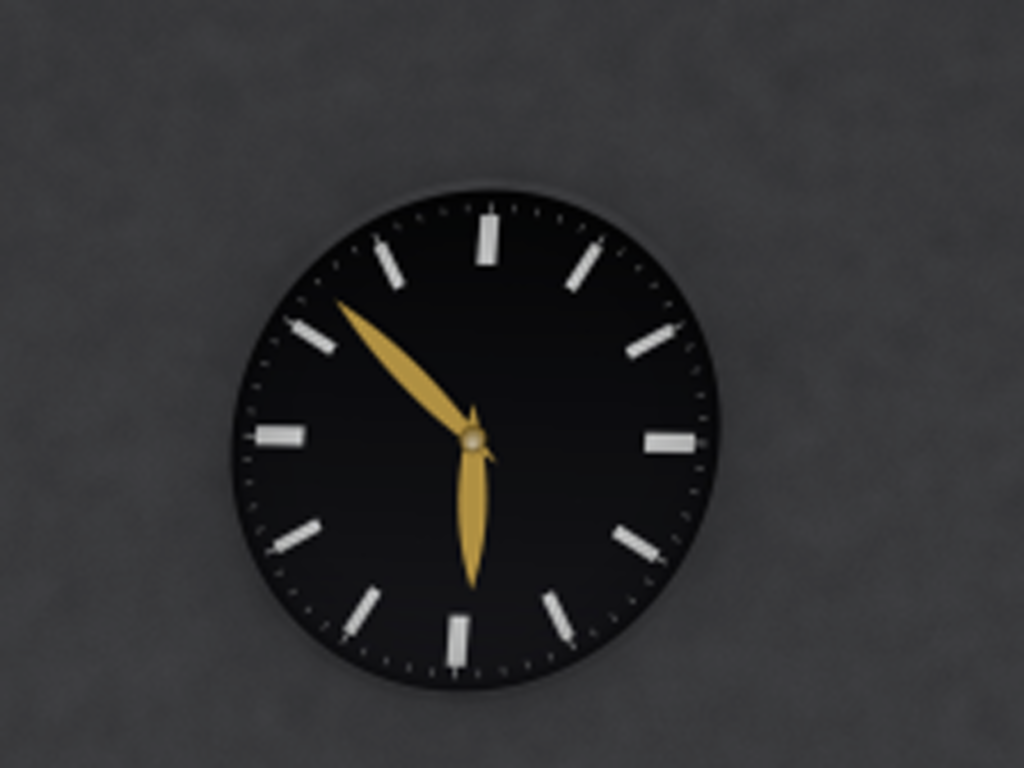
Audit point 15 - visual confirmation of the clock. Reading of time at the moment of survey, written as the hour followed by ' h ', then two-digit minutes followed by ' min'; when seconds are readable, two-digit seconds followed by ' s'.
5 h 52 min
